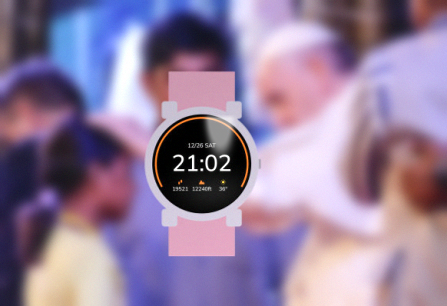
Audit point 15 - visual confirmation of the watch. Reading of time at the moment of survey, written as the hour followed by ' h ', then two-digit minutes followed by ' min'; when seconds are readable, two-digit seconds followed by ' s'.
21 h 02 min
